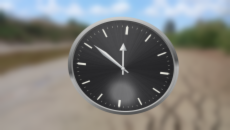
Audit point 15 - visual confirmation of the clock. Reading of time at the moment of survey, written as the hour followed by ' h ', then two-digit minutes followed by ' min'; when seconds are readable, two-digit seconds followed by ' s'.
11 h 51 min
